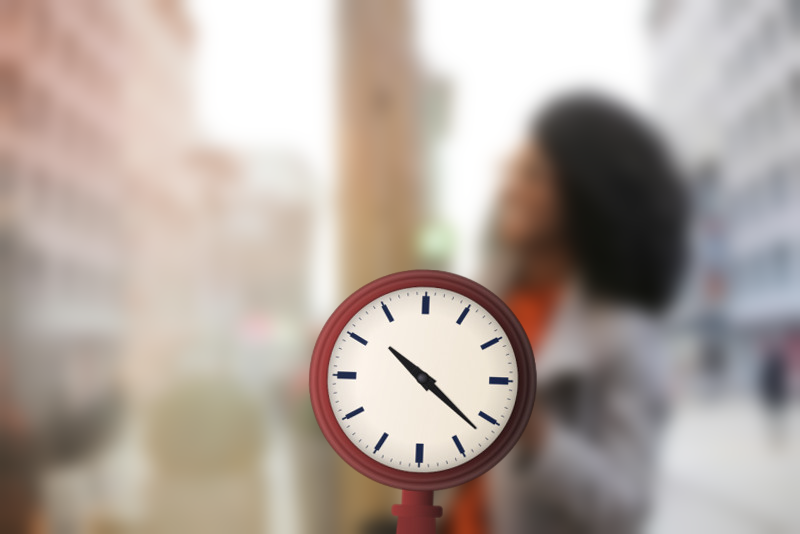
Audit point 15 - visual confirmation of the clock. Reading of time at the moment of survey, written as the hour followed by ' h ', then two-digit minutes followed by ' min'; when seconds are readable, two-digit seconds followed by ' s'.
10 h 22 min
